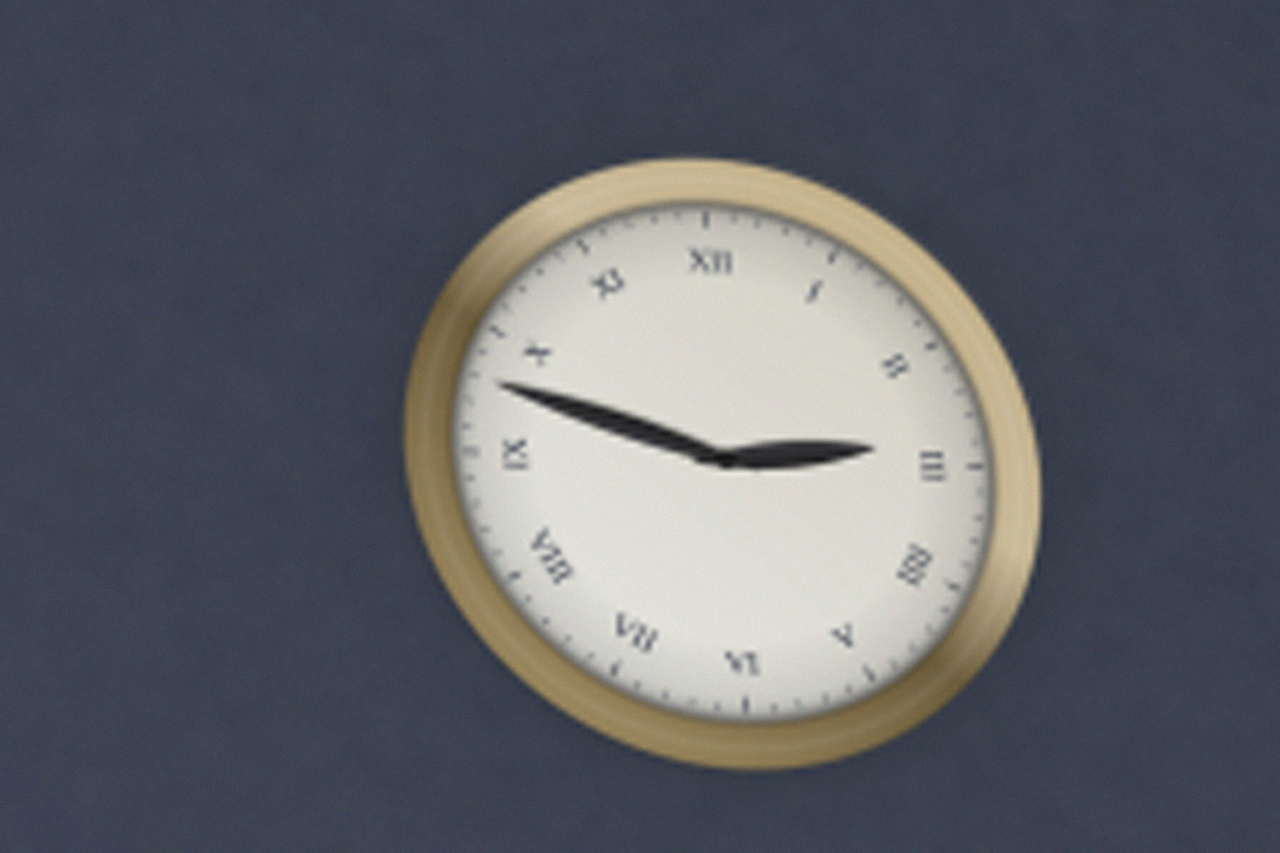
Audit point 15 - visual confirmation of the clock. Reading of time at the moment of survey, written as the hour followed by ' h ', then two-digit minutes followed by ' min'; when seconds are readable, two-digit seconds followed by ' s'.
2 h 48 min
